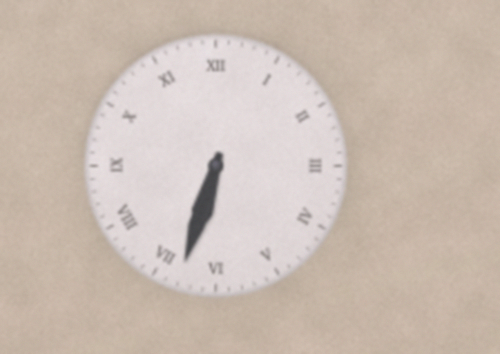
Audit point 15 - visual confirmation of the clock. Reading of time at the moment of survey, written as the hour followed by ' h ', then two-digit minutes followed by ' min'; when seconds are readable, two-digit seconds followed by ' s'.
6 h 33 min
